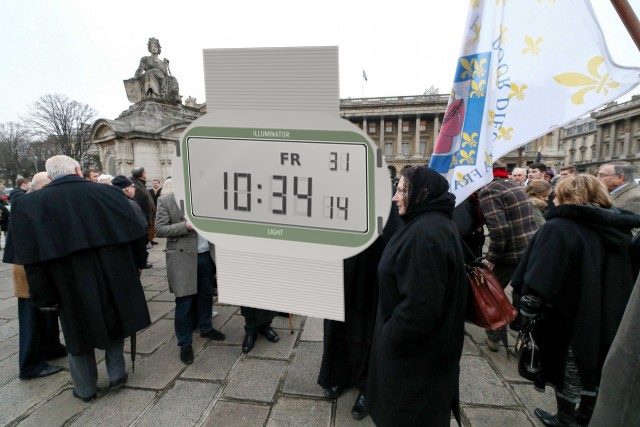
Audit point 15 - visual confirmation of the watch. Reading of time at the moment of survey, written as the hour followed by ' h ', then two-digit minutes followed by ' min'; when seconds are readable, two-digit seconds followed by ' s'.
10 h 34 min 14 s
